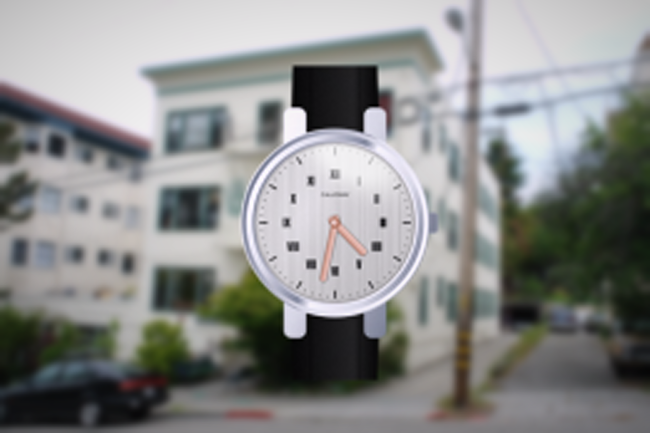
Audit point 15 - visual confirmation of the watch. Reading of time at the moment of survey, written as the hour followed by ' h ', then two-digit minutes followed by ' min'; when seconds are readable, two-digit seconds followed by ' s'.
4 h 32 min
